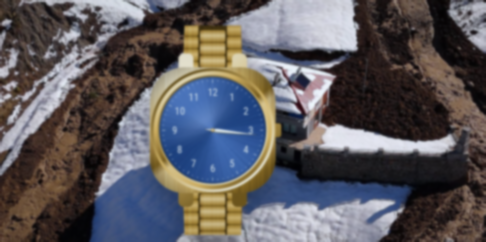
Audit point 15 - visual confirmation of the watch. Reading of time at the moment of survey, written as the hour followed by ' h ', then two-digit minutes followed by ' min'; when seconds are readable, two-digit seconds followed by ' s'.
3 h 16 min
